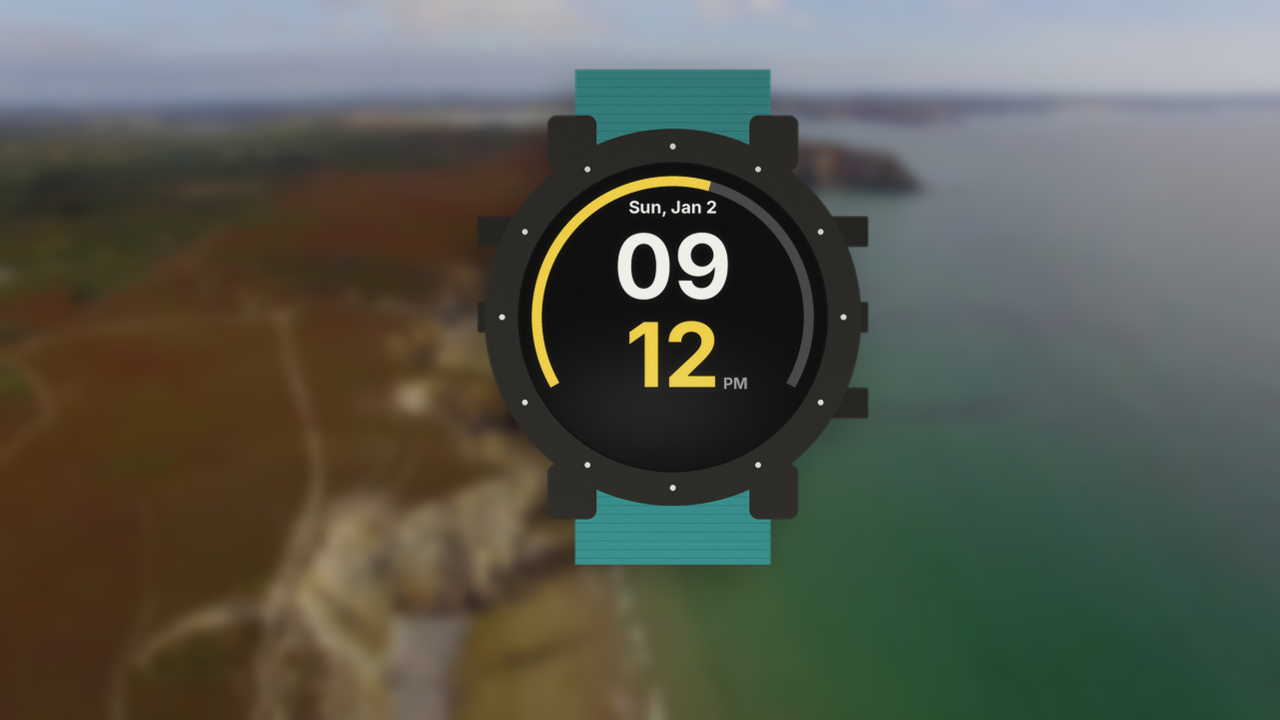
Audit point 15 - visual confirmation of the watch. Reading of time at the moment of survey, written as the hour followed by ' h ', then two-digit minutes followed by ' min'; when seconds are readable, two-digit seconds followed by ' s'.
9 h 12 min
